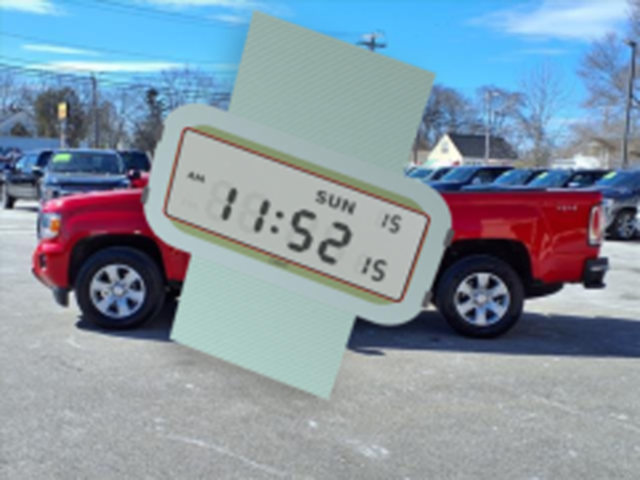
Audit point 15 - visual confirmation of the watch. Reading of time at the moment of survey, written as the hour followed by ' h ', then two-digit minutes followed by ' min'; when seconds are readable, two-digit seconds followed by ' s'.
11 h 52 min 15 s
